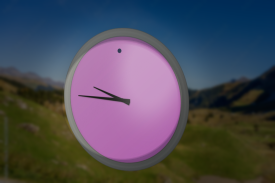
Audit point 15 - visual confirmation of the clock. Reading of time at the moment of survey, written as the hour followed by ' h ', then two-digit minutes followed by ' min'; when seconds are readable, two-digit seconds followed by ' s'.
9 h 46 min
